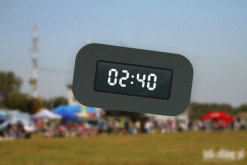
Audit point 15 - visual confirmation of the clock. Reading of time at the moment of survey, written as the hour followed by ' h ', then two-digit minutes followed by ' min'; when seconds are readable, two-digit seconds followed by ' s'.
2 h 40 min
